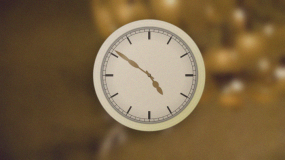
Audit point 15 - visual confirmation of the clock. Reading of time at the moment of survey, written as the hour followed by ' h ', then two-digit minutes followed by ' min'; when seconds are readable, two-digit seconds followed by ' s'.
4 h 51 min
